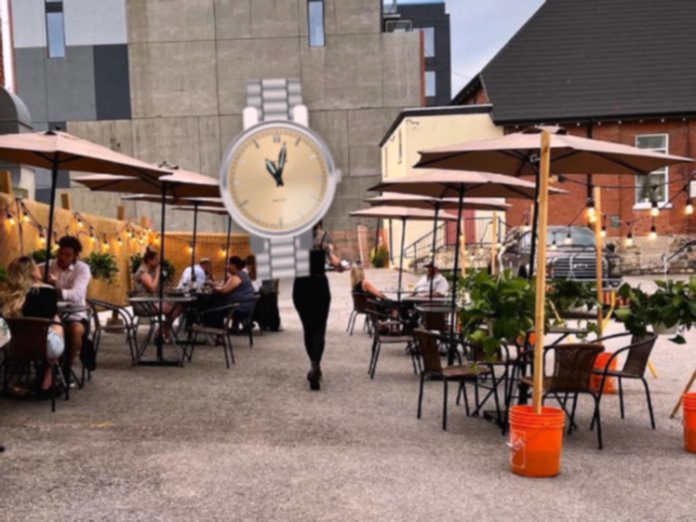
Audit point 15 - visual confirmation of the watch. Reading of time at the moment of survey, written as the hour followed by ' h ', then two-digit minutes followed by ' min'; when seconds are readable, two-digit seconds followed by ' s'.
11 h 02 min
